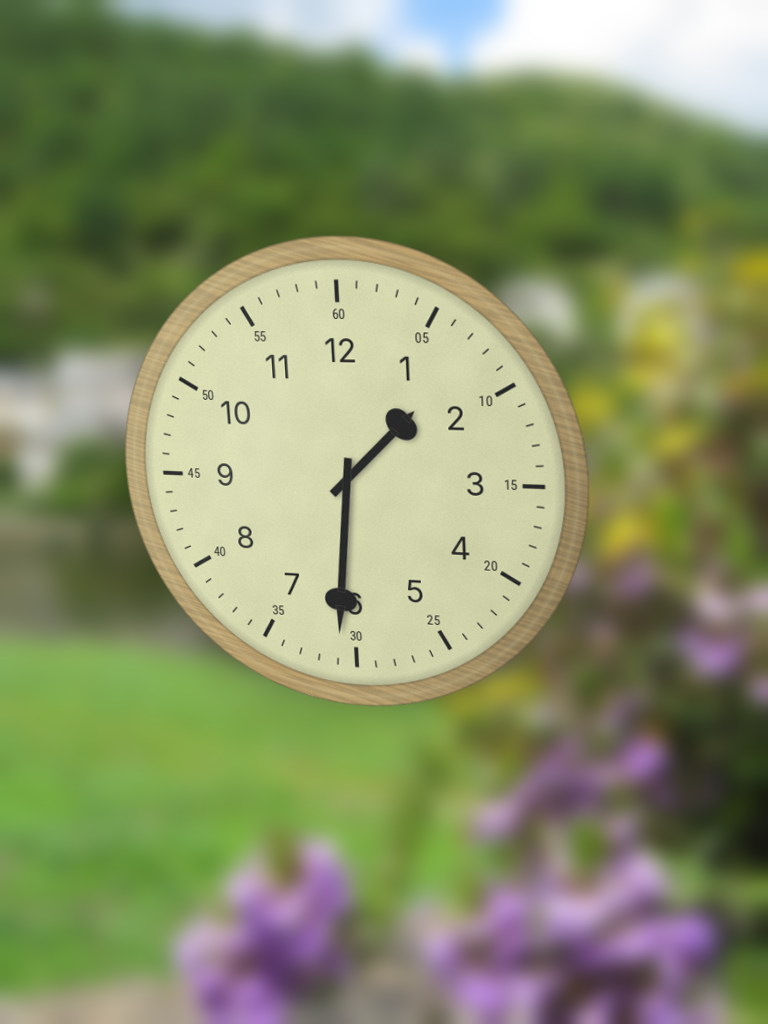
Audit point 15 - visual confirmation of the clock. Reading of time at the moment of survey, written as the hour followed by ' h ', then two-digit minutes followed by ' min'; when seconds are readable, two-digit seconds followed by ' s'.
1 h 31 min
